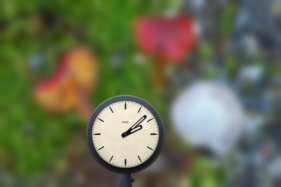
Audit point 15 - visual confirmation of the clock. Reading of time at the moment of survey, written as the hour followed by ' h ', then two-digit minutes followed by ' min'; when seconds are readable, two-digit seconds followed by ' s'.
2 h 08 min
